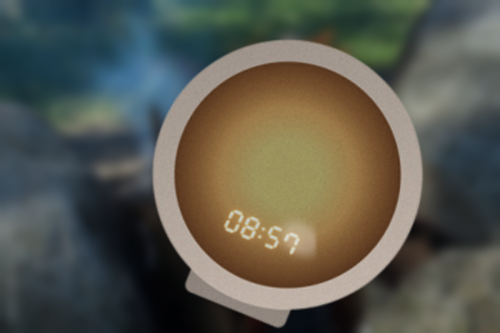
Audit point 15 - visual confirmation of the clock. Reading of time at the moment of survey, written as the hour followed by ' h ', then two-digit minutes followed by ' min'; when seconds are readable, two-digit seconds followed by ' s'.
8 h 57 min
